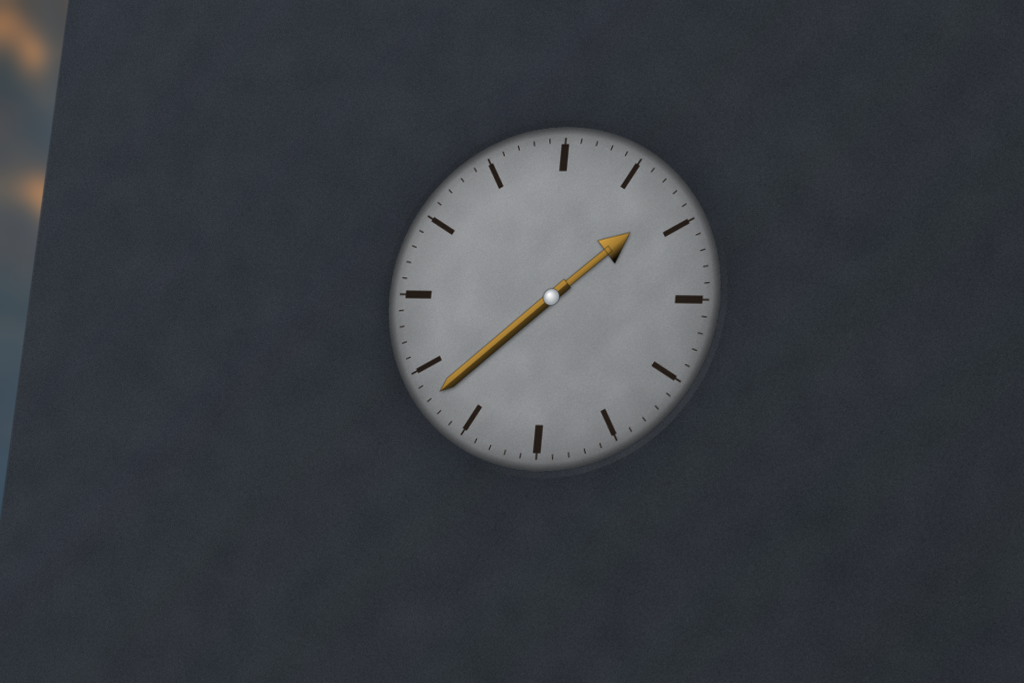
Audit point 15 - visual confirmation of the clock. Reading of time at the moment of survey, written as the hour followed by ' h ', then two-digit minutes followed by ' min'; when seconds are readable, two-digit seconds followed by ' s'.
1 h 38 min
